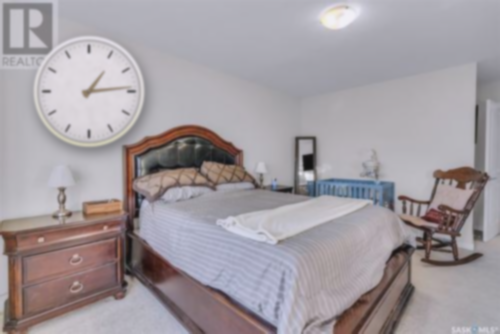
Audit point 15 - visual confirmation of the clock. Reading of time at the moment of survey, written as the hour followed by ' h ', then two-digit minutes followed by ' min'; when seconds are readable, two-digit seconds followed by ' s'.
1 h 14 min
